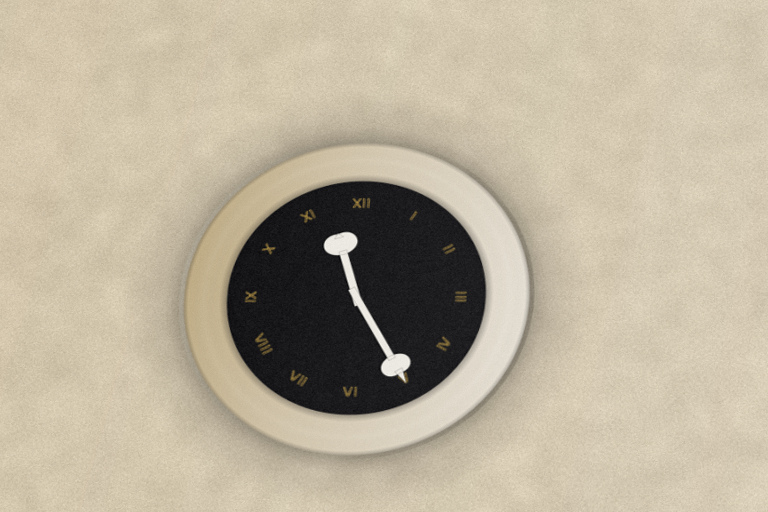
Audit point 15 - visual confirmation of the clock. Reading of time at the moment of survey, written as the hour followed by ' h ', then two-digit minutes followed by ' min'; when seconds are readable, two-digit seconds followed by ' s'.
11 h 25 min
